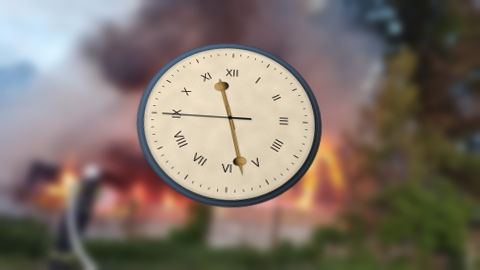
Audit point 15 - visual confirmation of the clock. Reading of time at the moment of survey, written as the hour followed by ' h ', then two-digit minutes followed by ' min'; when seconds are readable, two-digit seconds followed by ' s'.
11 h 27 min 45 s
